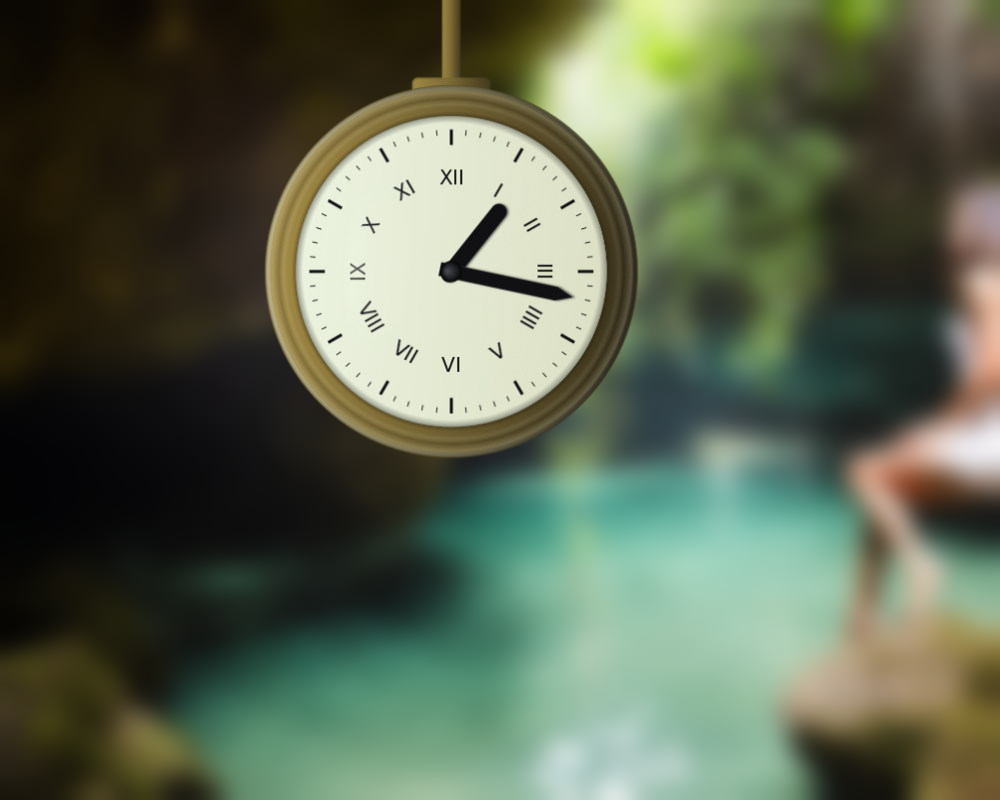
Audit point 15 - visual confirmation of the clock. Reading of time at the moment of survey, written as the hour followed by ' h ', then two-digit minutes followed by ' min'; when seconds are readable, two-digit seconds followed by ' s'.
1 h 17 min
